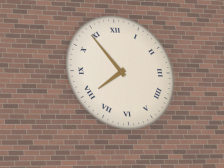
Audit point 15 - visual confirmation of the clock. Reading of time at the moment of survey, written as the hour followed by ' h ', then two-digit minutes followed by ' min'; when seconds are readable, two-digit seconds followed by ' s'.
7 h 54 min
